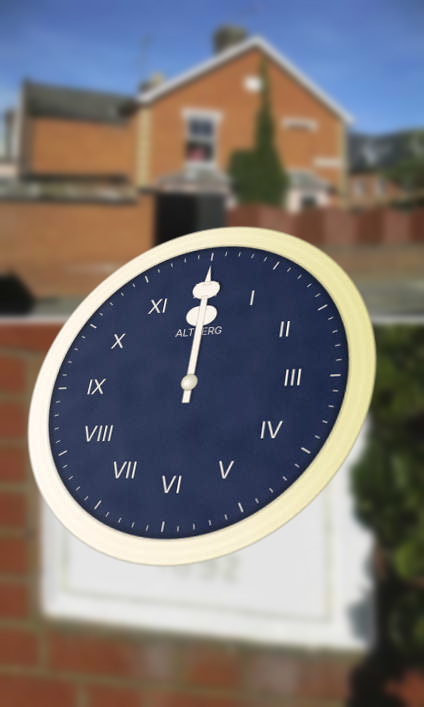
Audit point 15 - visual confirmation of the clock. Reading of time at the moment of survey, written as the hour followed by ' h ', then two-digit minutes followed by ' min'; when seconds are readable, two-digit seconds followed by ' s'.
12 h 00 min
